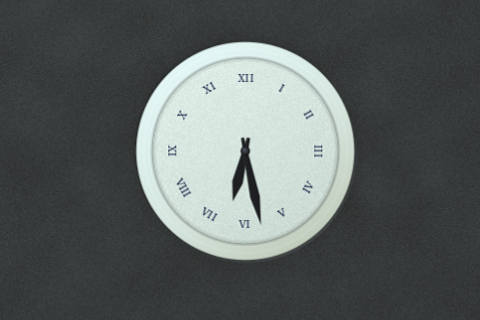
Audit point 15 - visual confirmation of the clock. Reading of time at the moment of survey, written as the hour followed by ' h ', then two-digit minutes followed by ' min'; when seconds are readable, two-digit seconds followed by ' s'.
6 h 28 min
